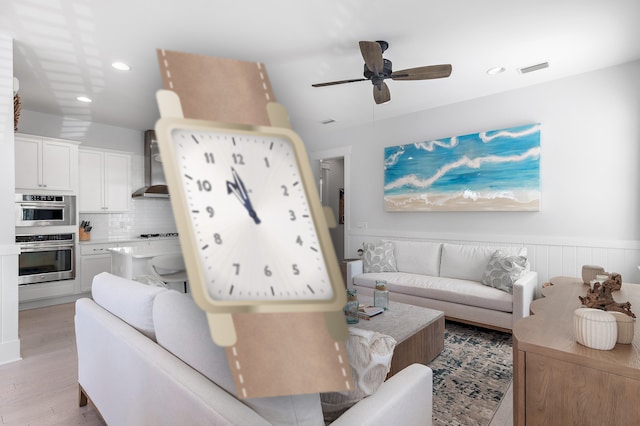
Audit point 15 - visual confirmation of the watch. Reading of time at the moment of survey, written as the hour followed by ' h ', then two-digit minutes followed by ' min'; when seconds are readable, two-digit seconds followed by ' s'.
10 h 58 min
